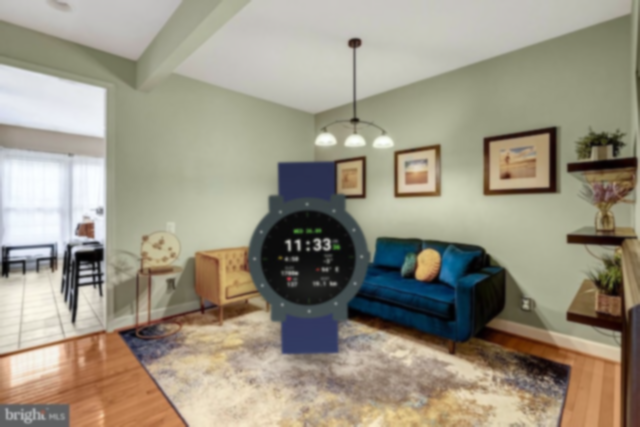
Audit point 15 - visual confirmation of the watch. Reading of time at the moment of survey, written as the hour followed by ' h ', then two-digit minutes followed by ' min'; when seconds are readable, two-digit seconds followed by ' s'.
11 h 33 min
